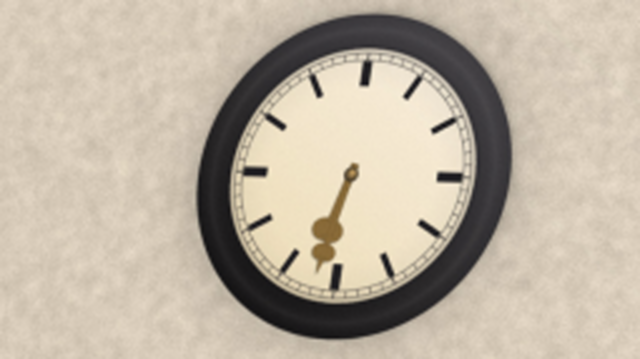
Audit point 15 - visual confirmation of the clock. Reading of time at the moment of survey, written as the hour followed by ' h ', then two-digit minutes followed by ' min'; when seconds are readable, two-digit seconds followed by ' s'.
6 h 32 min
